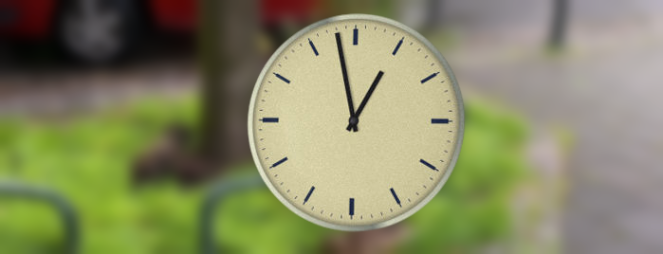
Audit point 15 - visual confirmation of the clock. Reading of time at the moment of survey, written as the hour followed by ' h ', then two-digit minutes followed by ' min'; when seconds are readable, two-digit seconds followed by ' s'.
12 h 58 min
